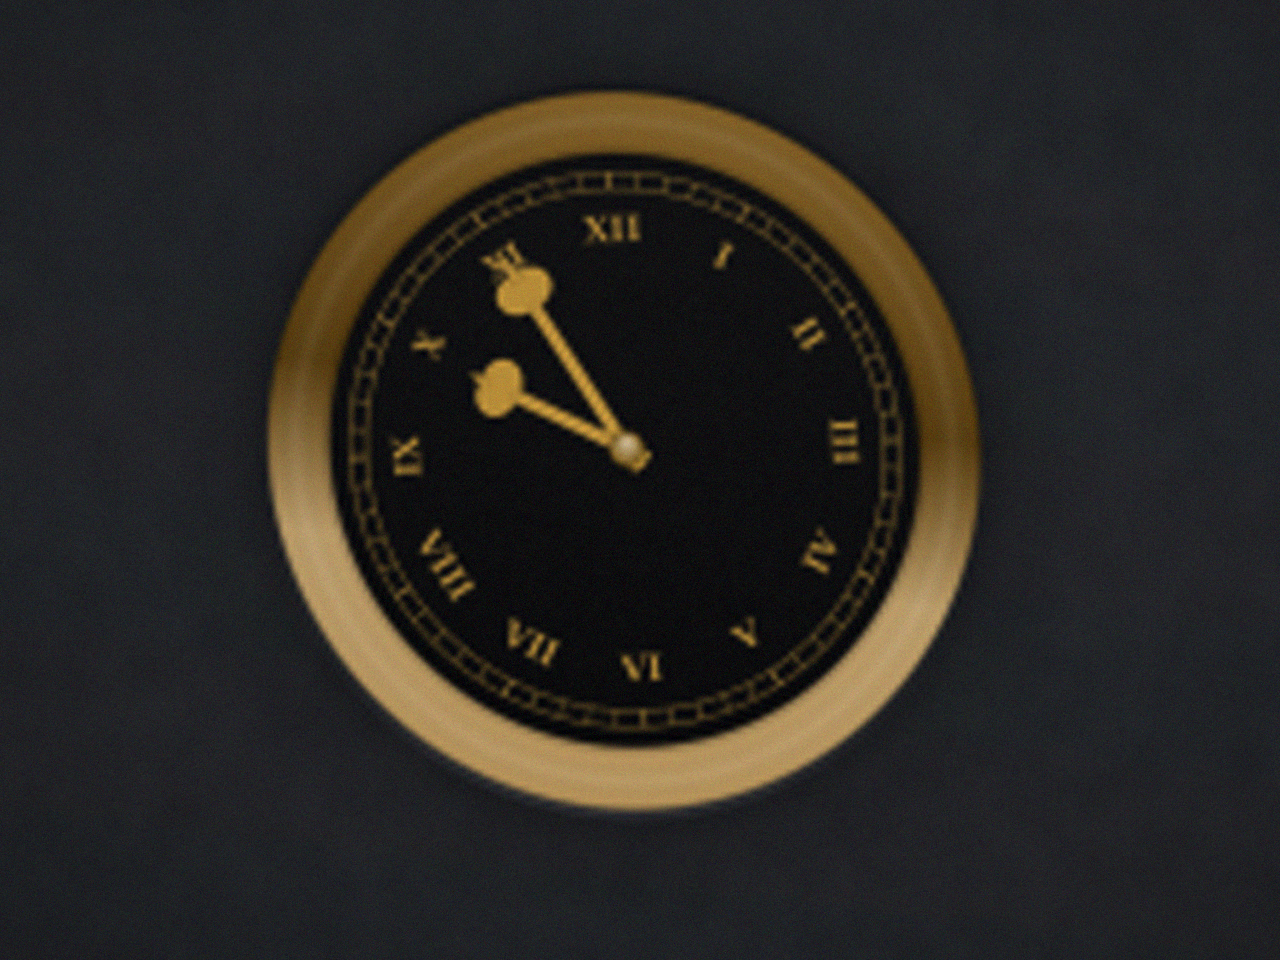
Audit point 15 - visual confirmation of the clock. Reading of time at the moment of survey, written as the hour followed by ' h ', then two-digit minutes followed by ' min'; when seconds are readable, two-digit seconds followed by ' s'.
9 h 55 min
